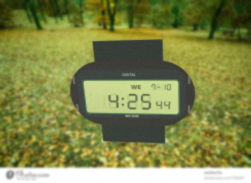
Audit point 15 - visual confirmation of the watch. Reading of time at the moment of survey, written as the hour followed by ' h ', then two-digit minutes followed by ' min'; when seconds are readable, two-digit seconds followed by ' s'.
4 h 25 min 44 s
